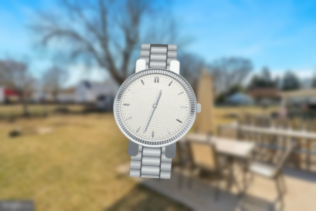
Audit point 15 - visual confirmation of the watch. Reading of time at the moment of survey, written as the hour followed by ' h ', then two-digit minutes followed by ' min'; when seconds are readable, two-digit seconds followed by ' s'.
12 h 33 min
